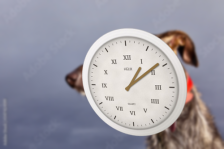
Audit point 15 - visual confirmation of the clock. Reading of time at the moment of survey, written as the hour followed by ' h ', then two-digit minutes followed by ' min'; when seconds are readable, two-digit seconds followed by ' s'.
1 h 09 min
